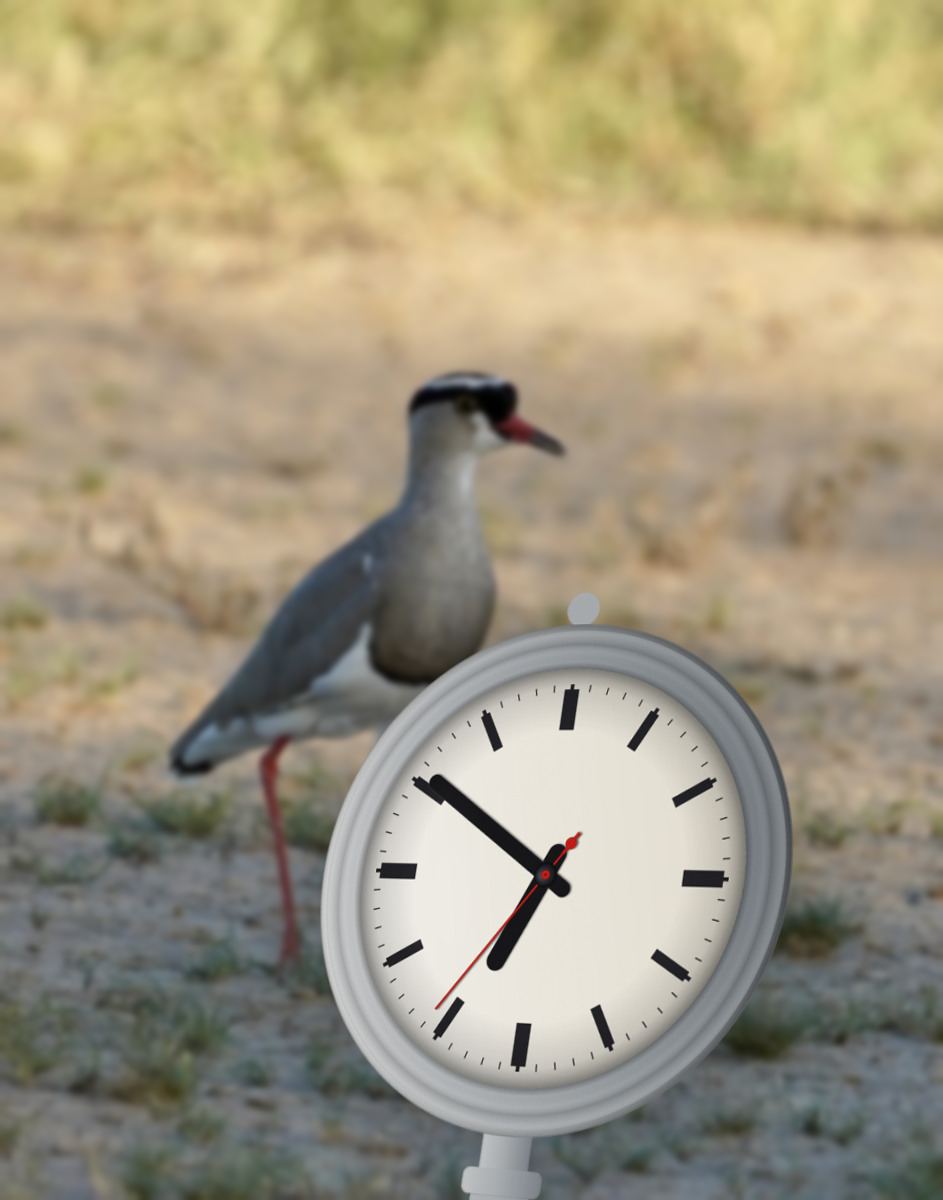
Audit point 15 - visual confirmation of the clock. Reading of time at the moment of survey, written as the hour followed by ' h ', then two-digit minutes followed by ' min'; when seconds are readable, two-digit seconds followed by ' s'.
6 h 50 min 36 s
